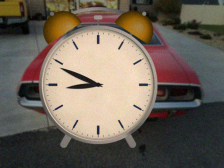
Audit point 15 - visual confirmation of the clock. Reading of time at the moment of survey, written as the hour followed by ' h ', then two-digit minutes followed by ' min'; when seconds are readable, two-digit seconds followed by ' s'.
8 h 49 min
